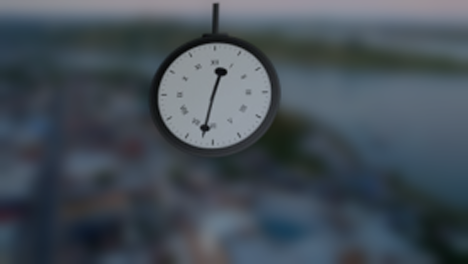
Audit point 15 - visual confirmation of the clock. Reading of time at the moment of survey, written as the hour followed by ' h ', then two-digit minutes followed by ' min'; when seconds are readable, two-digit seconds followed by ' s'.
12 h 32 min
